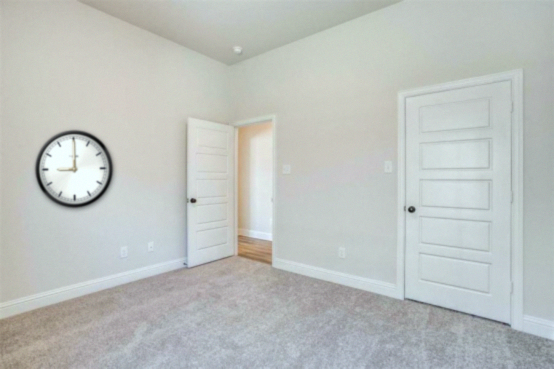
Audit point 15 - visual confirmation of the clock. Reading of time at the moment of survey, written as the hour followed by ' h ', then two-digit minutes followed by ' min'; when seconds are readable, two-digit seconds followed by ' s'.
9 h 00 min
